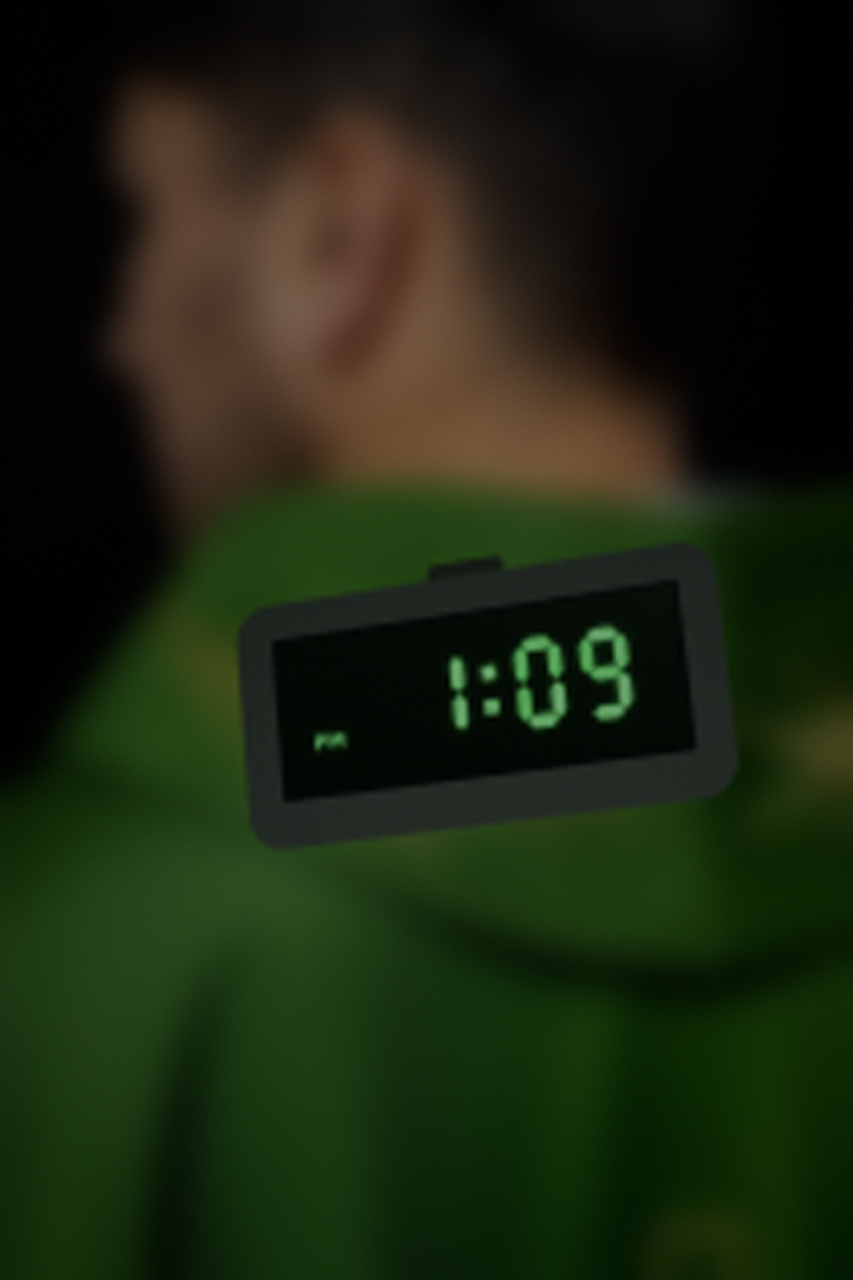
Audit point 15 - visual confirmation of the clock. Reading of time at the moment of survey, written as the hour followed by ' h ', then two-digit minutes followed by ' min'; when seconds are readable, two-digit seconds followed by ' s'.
1 h 09 min
